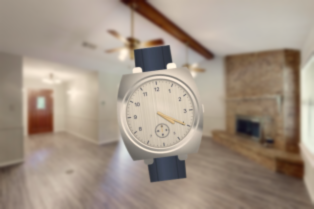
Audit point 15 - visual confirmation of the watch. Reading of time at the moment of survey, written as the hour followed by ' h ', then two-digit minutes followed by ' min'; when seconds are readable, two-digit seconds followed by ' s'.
4 h 20 min
